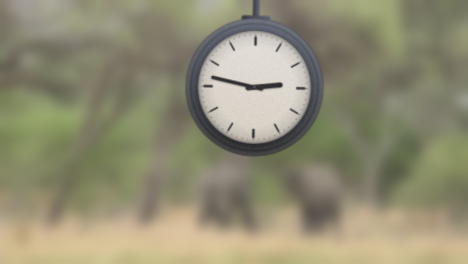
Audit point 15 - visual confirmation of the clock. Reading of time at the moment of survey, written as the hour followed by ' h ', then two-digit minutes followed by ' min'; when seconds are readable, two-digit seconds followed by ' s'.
2 h 47 min
